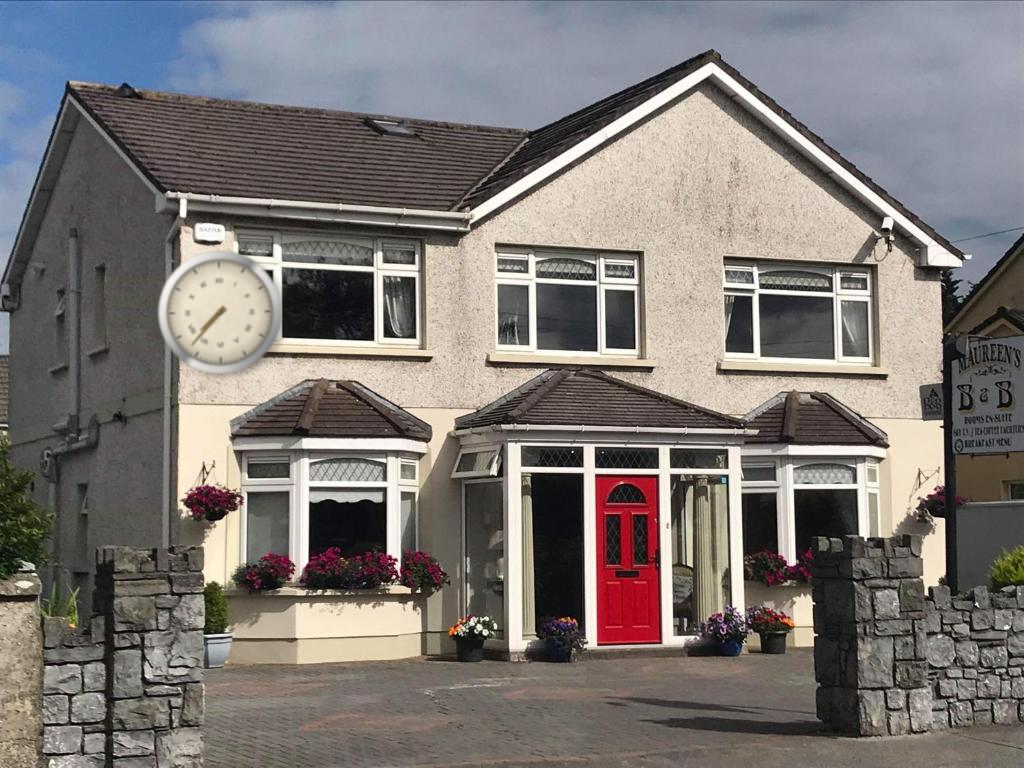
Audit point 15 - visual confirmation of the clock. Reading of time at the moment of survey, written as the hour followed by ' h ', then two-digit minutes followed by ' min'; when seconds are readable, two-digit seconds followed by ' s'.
7 h 37 min
